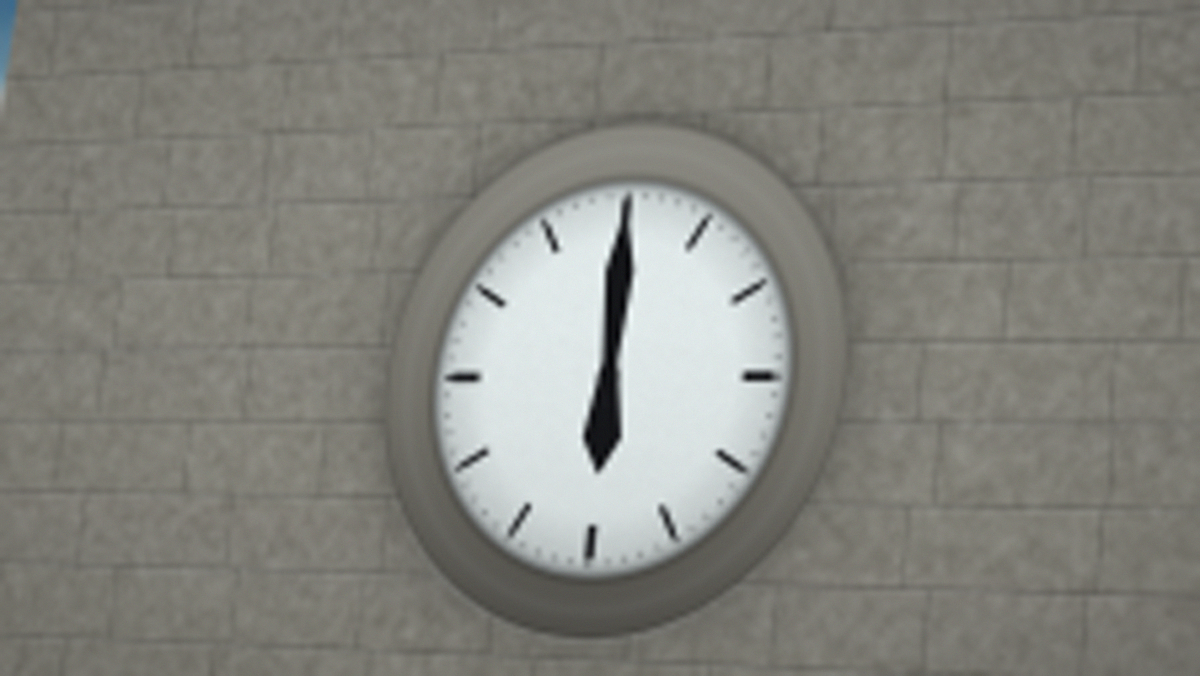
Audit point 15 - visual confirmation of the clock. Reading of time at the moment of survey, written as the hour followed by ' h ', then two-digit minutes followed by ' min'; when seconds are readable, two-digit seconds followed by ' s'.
6 h 00 min
